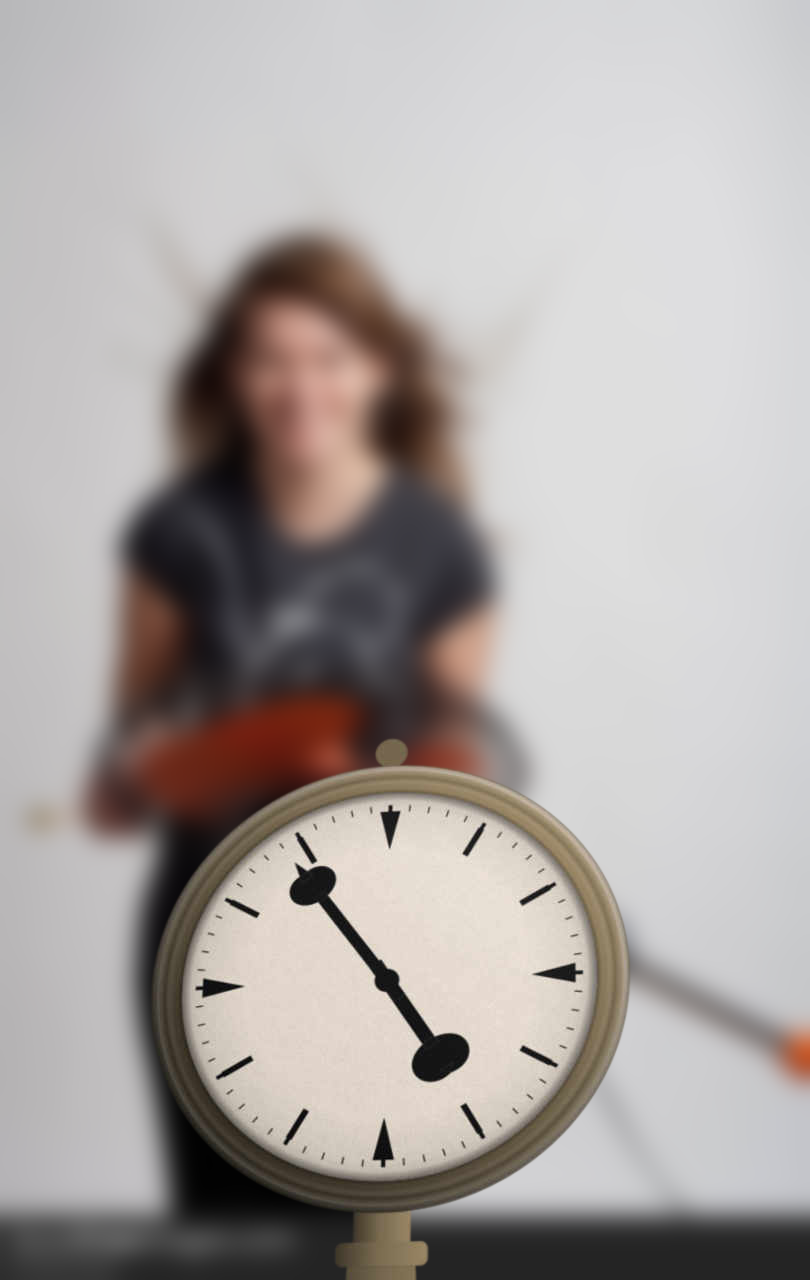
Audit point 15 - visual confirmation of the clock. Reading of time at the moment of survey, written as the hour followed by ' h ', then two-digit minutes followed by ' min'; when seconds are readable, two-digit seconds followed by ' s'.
4 h 54 min
